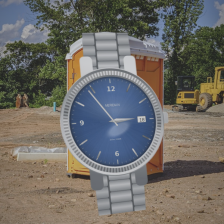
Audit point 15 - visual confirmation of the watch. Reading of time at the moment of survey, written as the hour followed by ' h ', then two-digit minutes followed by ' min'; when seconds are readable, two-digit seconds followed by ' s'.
2 h 54 min
